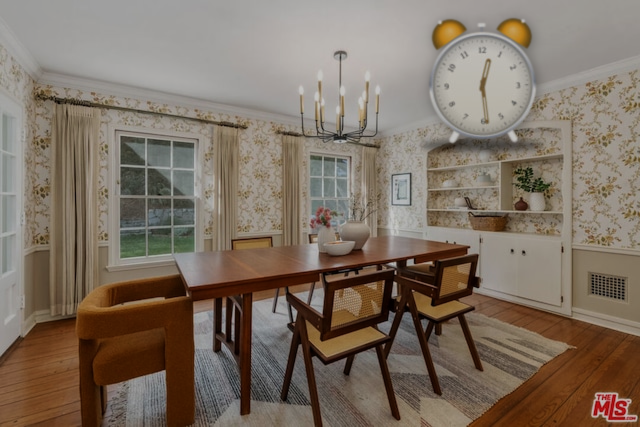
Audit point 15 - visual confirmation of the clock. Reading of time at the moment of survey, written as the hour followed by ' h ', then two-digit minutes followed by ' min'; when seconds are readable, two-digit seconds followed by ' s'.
12 h 29 min
